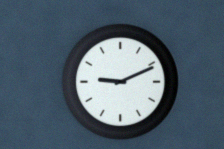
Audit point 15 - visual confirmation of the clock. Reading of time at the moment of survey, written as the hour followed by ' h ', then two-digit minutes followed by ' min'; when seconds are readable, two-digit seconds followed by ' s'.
9 h 11 min
